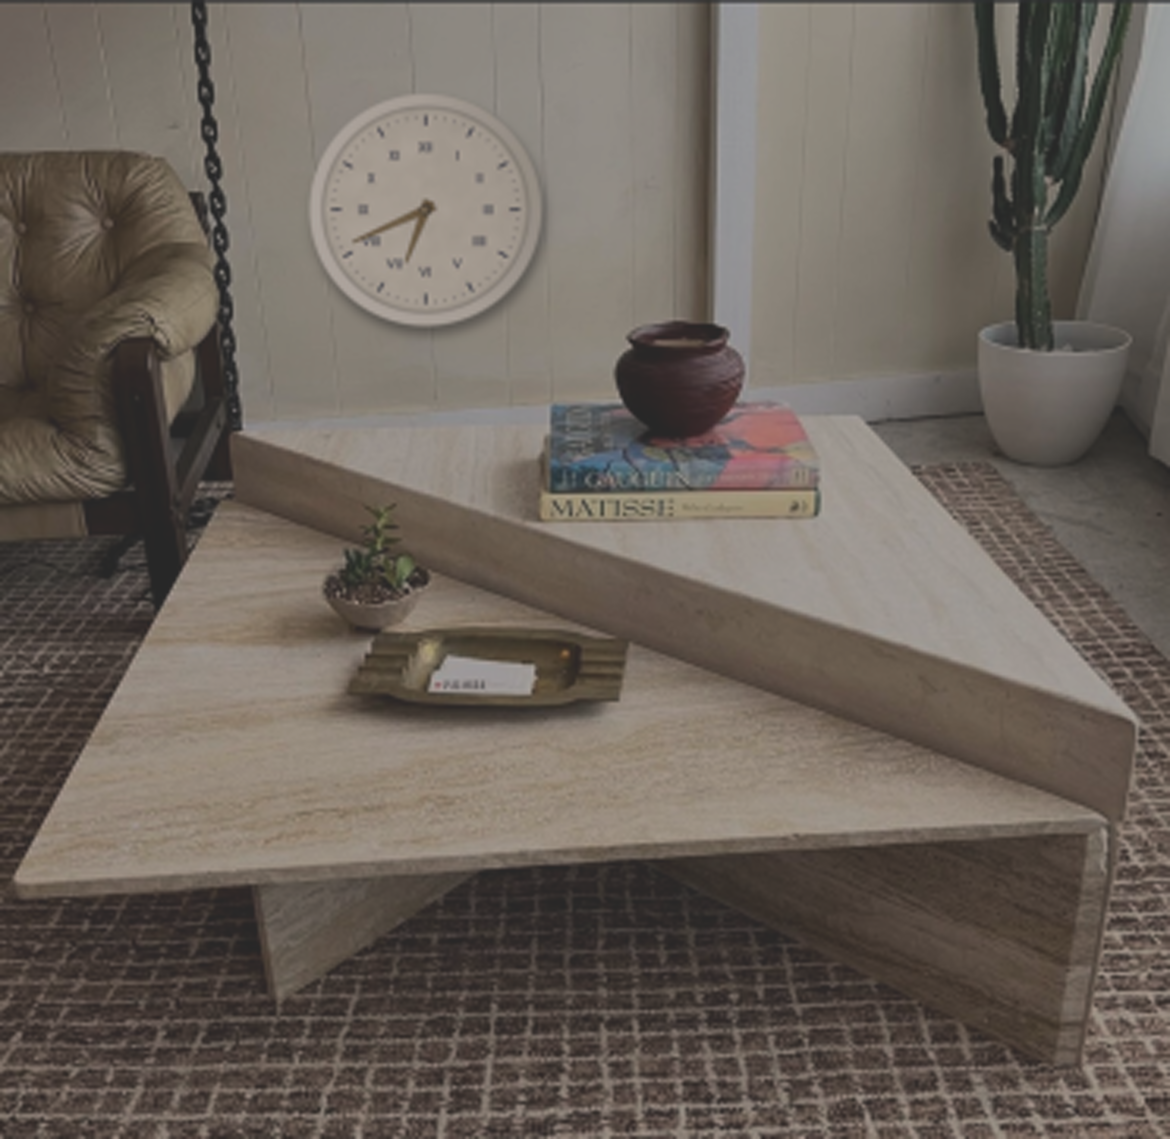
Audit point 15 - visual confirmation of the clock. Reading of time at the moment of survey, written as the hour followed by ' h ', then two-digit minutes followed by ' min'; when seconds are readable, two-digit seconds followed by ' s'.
6 h 41 min
